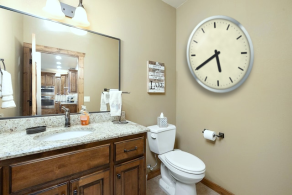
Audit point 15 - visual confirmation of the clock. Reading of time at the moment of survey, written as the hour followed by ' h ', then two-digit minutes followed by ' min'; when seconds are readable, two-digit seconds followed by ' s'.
5 h 40 min
